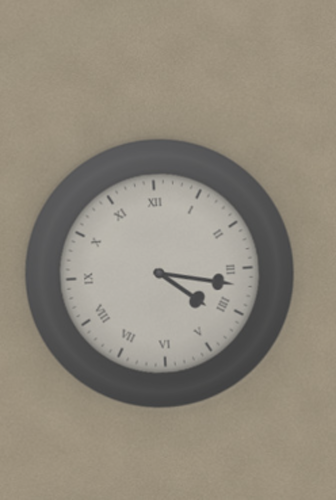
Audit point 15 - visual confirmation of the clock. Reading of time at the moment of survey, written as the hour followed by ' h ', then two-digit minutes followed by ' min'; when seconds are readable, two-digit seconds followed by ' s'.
4 h 17 min
